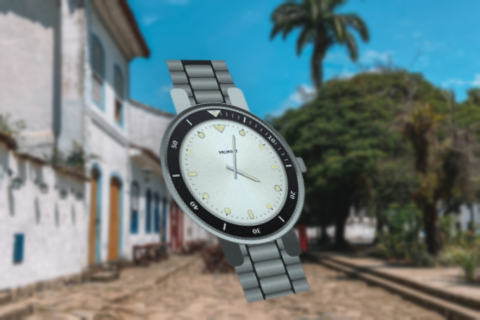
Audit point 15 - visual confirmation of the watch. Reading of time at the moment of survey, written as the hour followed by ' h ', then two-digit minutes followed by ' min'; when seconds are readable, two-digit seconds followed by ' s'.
4 h 03 min
